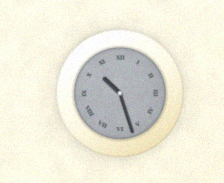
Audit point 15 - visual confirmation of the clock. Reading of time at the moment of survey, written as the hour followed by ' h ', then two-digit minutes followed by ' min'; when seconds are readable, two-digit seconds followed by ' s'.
10 h 27 min
